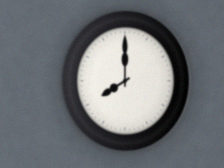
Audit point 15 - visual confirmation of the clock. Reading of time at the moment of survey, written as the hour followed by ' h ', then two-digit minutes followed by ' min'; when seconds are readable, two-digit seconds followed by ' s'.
8 h 00 min
